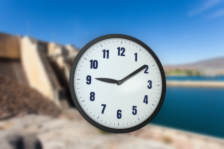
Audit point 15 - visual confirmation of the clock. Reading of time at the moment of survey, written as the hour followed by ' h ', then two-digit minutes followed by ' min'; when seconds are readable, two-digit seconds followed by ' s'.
9 h 09 min
